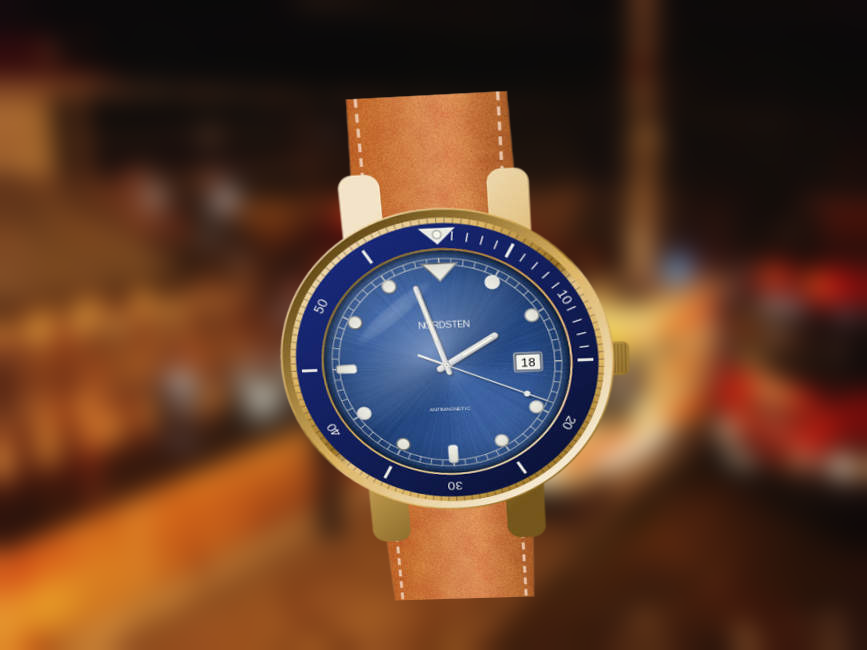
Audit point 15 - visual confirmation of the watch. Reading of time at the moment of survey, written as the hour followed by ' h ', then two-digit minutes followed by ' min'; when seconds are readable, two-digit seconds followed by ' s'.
1 h 57 min 19 s
